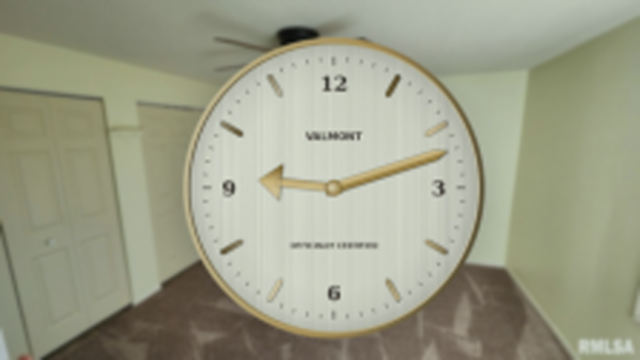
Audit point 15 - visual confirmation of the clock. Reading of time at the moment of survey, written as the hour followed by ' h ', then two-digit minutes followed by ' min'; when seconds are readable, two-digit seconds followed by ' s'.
9 h 12 min
